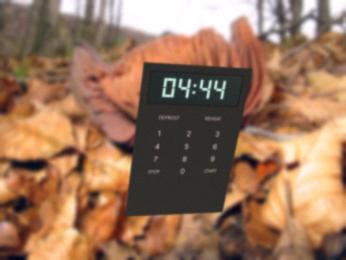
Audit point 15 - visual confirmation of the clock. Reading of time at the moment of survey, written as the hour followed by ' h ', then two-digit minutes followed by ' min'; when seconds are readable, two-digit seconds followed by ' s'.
4 h 44 min
